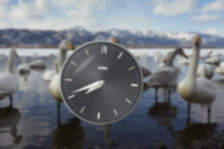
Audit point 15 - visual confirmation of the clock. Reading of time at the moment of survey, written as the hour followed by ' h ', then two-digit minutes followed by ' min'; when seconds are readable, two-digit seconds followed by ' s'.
7 h 41 min
